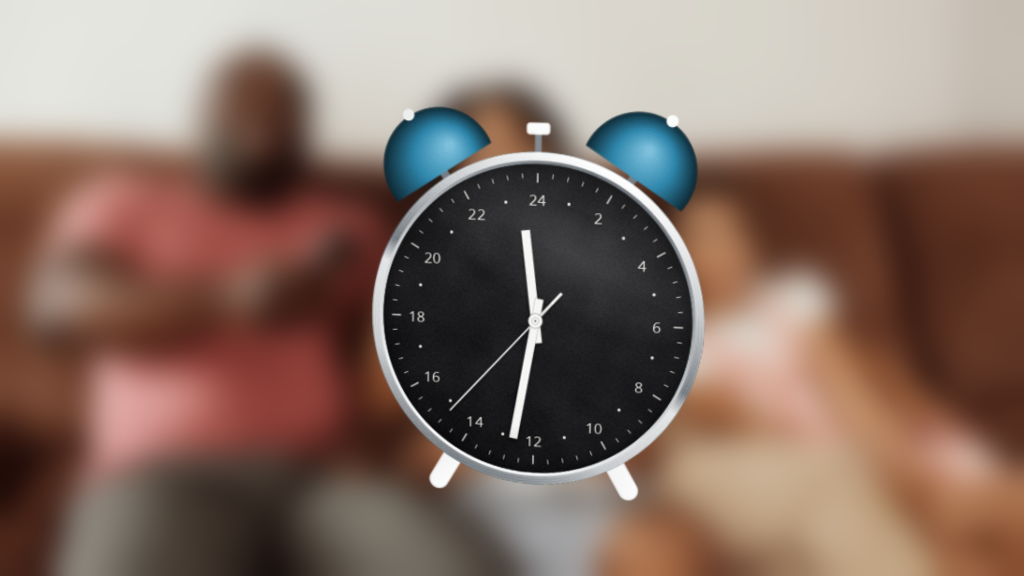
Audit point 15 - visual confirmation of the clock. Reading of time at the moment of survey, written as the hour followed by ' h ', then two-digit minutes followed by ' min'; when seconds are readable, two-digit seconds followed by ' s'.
23 h 31 min 37 s
